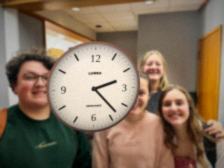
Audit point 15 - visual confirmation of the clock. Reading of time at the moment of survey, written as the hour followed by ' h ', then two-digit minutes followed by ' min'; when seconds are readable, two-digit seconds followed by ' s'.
2 h 23 min
